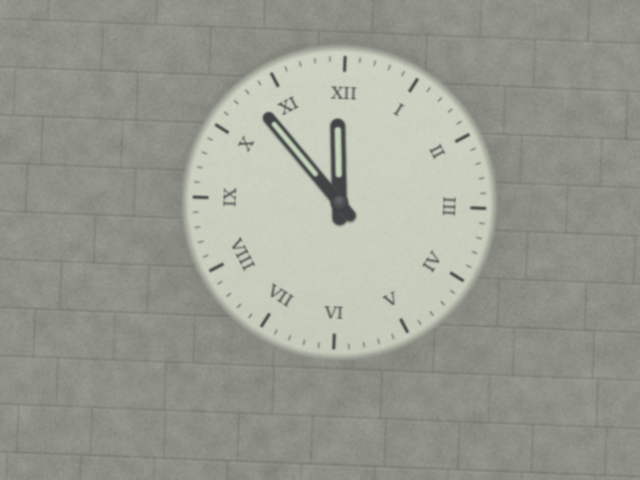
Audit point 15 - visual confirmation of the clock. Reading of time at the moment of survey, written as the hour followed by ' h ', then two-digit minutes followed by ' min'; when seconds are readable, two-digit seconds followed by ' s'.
11 h 53 min
